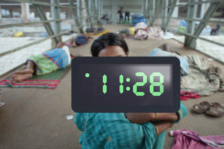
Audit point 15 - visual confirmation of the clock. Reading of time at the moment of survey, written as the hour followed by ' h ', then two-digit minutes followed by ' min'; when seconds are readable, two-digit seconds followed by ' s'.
11 h 28 min
